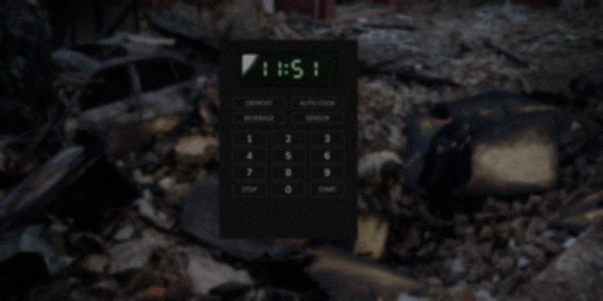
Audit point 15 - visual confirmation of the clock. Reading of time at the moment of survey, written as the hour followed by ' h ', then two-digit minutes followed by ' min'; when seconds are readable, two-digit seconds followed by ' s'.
11 h 51 min
